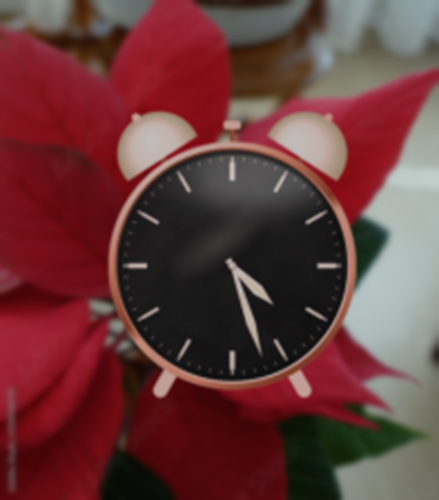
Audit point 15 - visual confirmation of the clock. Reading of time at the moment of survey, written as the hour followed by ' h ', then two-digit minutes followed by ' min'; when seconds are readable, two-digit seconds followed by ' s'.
4 h 27 min
